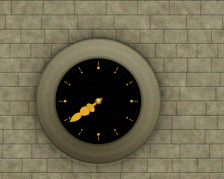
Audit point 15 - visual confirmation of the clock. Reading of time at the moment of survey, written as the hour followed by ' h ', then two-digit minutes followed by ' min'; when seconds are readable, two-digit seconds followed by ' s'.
7 h 39 min
